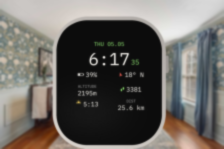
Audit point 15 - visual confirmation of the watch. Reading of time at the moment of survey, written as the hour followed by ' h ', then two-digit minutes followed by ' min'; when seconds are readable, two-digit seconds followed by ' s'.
6 h 17 min
